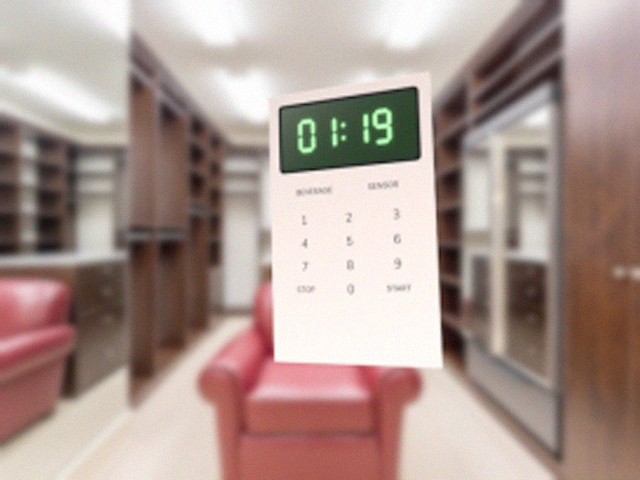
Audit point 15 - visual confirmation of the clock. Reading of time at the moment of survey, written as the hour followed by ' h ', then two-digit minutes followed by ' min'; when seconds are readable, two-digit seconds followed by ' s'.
1 h 19 min
